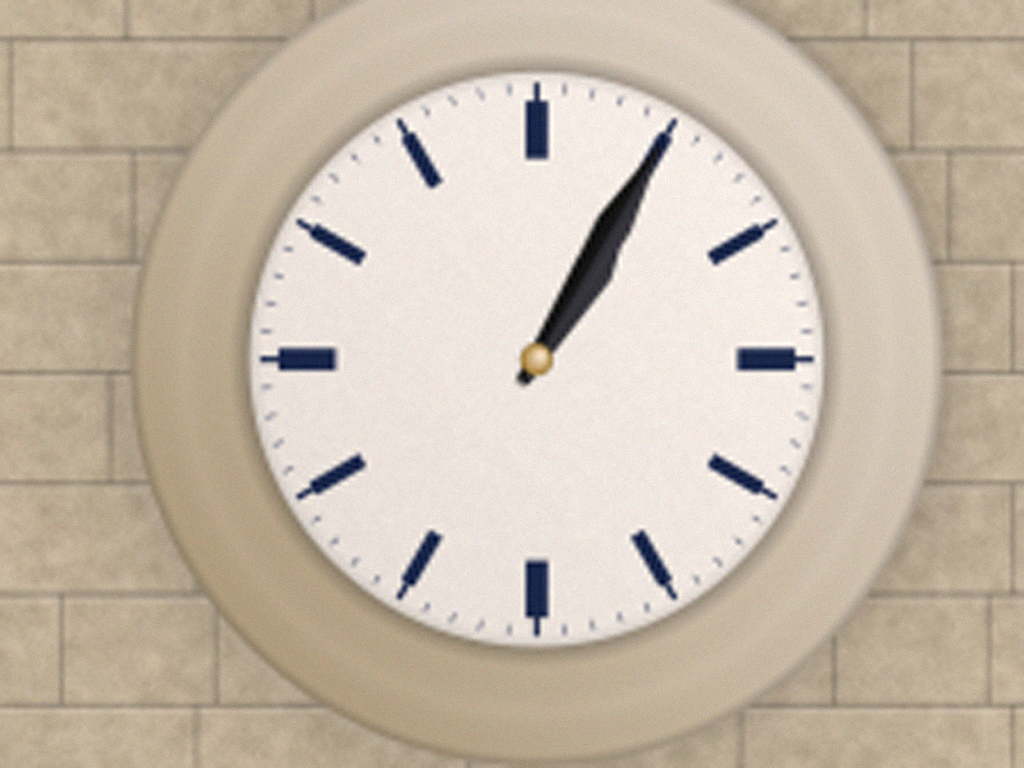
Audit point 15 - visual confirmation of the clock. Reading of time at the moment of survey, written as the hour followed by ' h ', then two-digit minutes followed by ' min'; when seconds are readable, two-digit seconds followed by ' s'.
1 h 05 min
